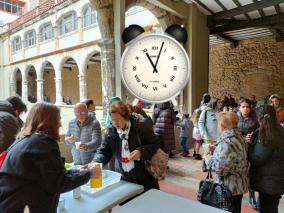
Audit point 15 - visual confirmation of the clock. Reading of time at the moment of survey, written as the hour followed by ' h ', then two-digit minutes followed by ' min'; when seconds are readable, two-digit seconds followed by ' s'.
11 h 03 min
